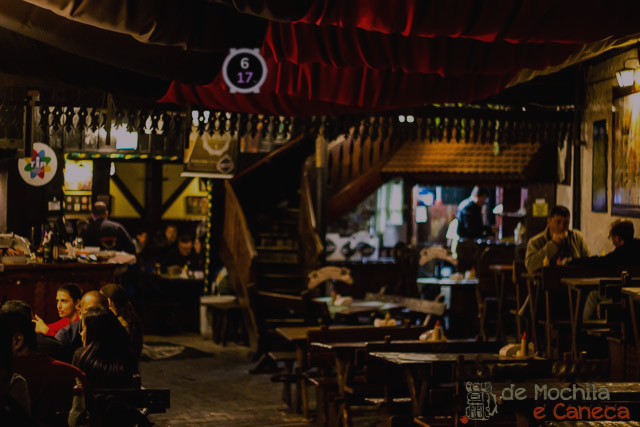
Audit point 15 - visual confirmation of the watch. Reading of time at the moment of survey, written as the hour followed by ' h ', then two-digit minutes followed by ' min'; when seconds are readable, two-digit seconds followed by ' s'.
6 h 17 min
